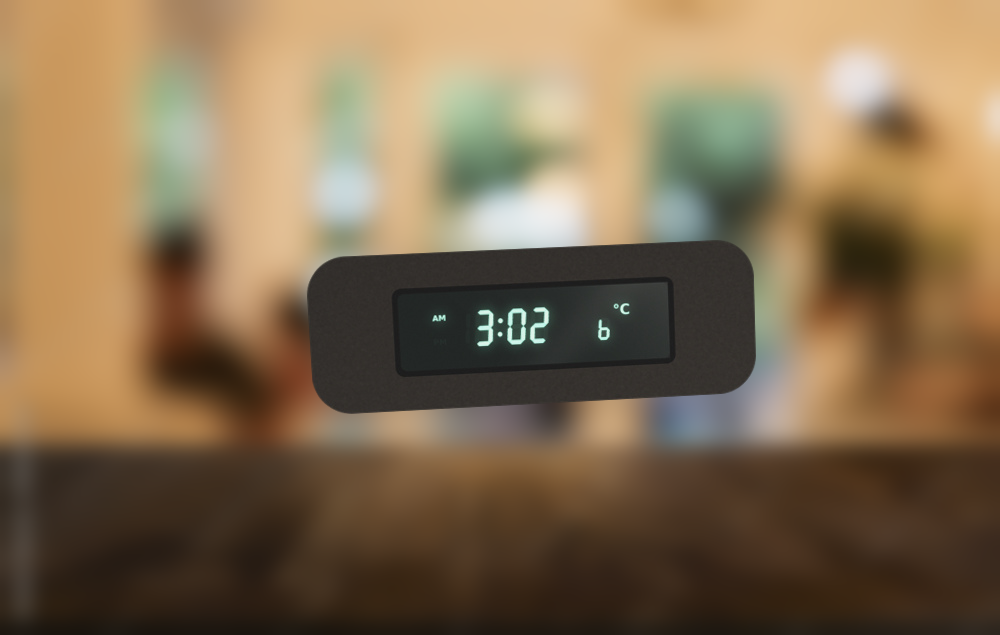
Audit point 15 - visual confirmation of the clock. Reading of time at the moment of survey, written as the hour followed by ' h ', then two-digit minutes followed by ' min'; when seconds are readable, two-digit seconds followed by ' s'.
3 h 02 min
